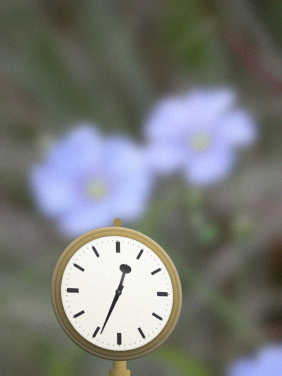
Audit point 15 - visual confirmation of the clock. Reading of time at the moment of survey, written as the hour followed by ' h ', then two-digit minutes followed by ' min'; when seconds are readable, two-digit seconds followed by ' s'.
12 h 34 min
